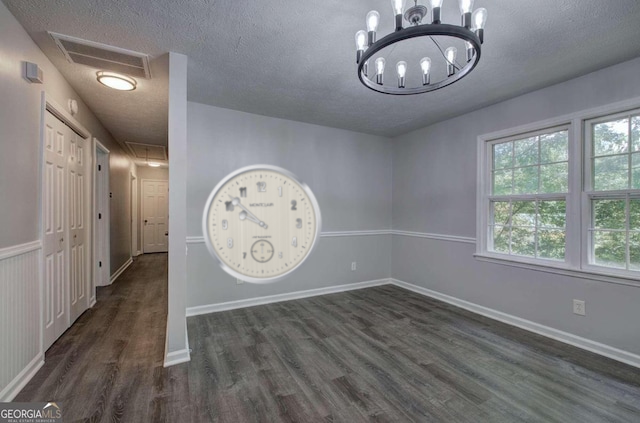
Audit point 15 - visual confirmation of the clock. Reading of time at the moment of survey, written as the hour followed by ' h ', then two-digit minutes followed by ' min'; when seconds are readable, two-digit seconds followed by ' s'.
9 h 52 min
